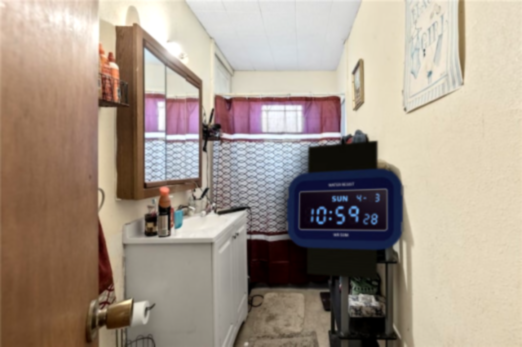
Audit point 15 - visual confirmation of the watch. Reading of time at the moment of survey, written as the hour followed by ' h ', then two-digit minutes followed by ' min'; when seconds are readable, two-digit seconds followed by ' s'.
10 h 59 min 28 s
